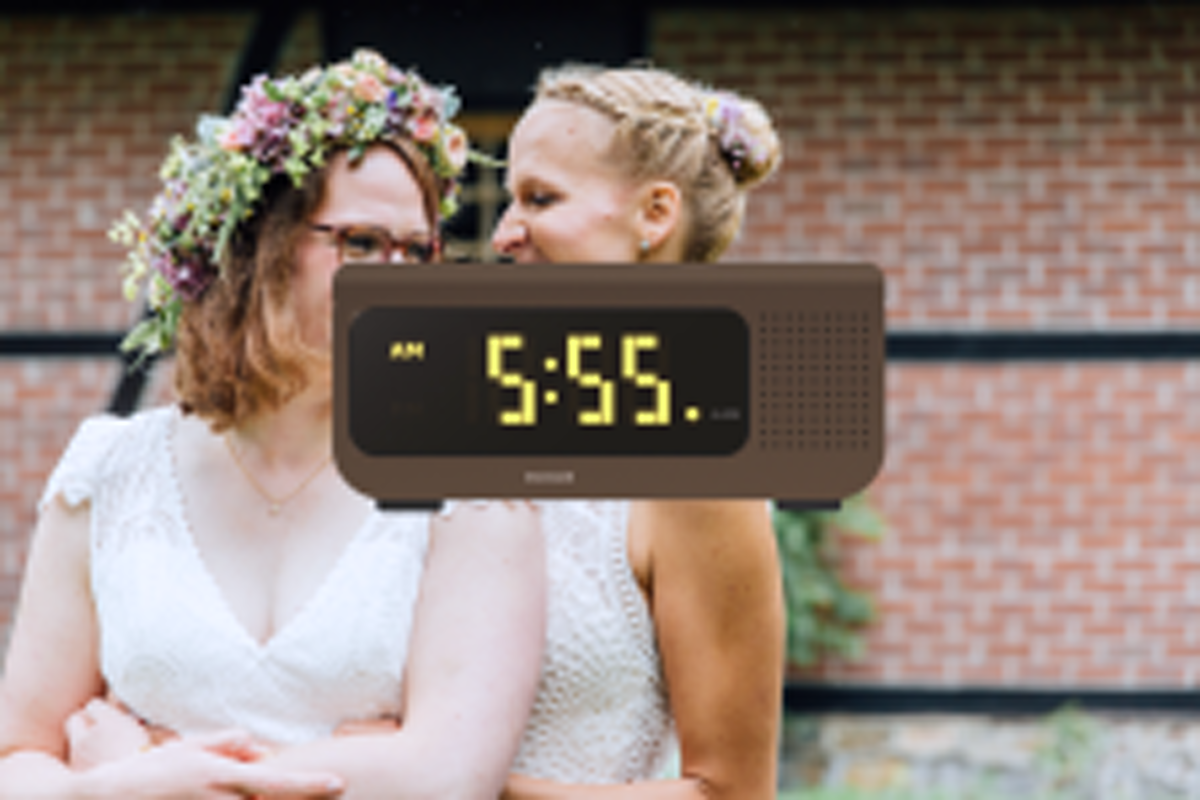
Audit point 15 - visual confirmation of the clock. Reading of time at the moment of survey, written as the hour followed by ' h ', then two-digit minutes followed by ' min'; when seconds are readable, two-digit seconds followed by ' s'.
5 h 55 min
